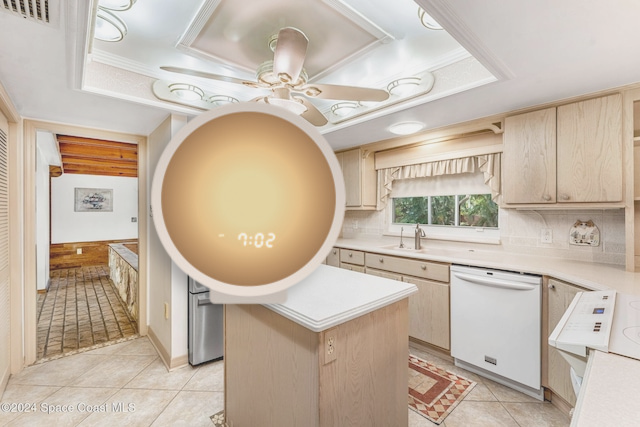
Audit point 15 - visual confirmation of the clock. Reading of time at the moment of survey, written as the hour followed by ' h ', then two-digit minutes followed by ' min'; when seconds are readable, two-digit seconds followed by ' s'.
7 h 02 min
